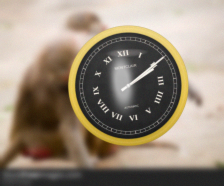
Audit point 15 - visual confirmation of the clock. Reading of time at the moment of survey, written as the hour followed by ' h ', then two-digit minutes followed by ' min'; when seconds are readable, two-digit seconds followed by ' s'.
2 h 10 min
